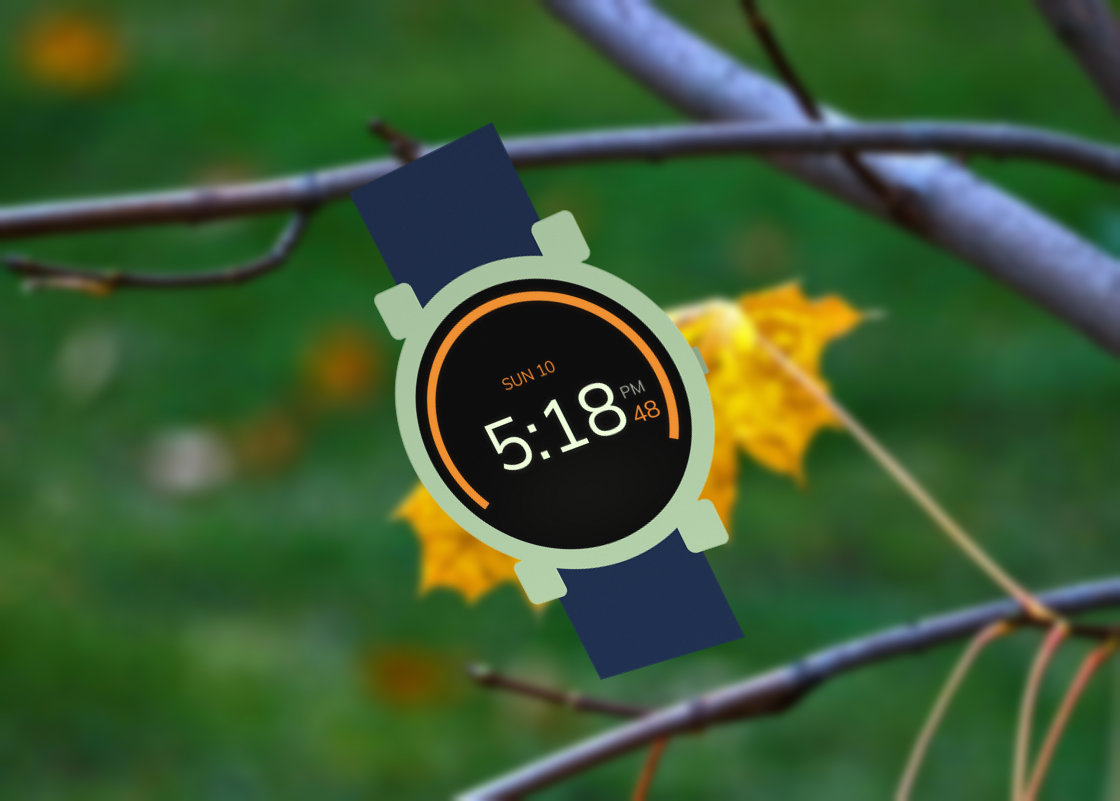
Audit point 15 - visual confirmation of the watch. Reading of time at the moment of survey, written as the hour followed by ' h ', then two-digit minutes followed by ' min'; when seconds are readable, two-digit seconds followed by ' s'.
5 h 18 min 48 s
